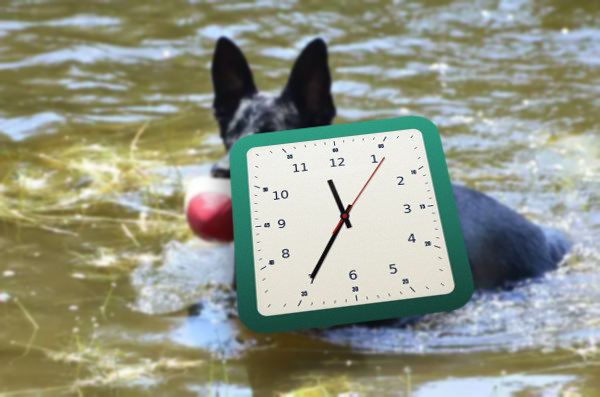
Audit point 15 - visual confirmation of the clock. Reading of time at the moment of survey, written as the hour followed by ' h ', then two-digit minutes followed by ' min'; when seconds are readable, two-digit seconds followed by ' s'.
11 h 35 min 06 s
